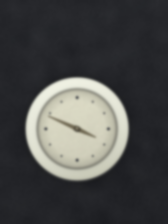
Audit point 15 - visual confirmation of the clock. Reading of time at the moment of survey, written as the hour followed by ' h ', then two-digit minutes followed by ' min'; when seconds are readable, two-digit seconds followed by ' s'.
3 h 49 min
